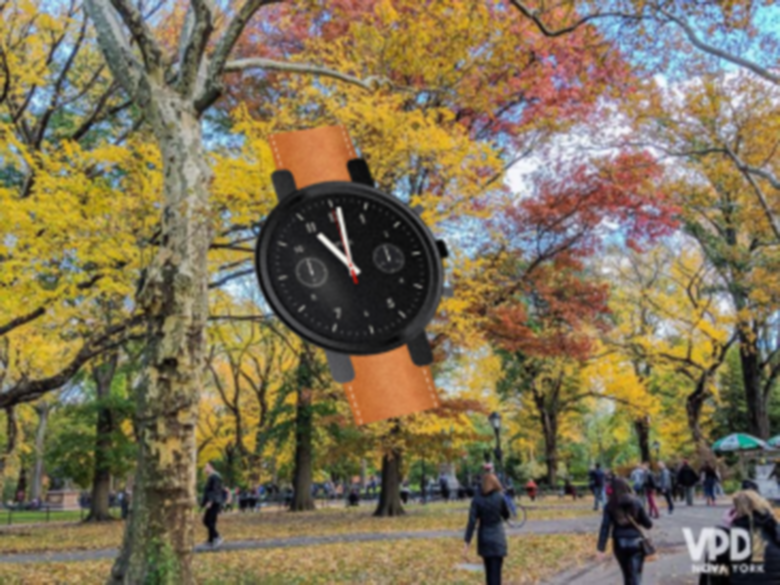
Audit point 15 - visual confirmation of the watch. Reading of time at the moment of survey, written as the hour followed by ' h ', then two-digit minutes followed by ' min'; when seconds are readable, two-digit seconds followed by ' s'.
11 h 01 min
